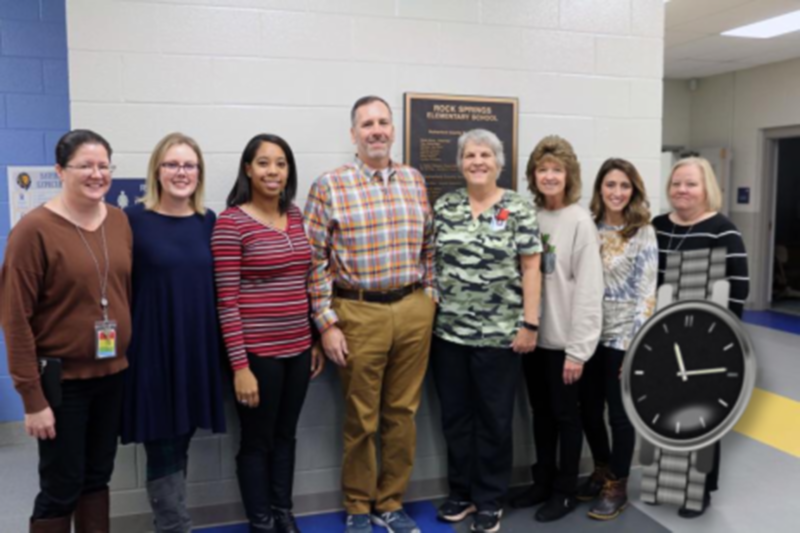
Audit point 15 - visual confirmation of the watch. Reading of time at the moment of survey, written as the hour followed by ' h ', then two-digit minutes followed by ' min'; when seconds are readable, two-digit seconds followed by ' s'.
11 h 14 min
